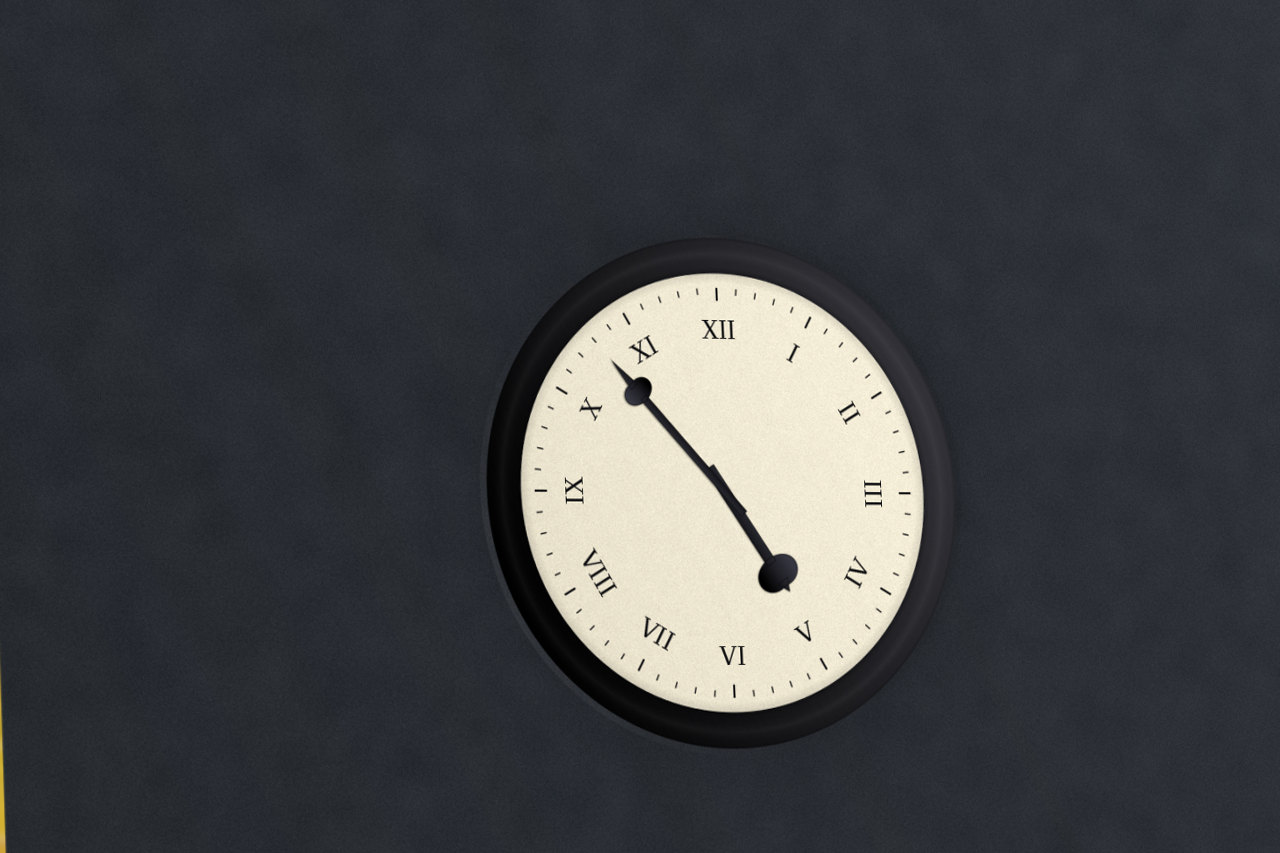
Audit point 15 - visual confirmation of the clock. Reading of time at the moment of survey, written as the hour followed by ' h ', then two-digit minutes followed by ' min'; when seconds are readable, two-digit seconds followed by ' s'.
4 h 53 min
